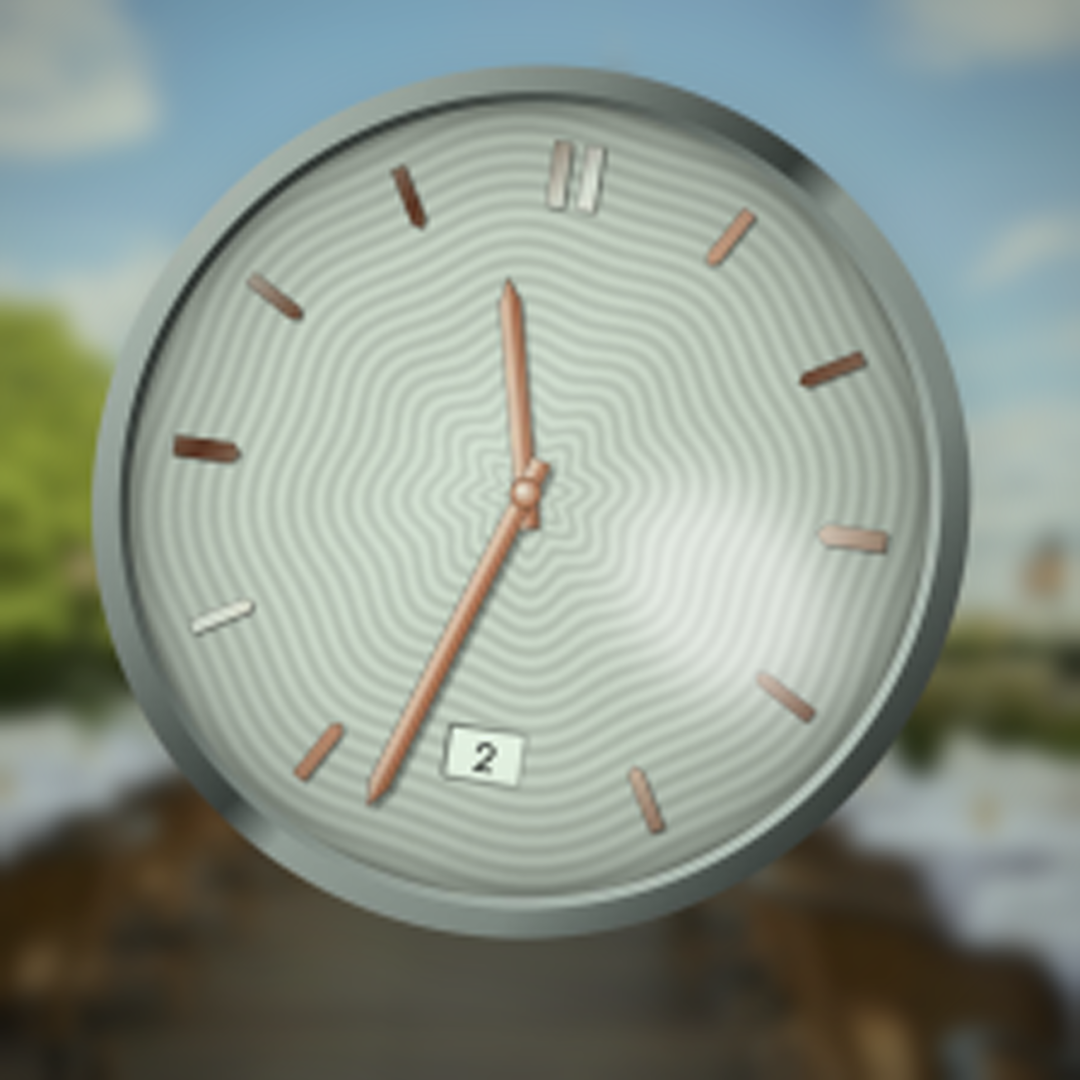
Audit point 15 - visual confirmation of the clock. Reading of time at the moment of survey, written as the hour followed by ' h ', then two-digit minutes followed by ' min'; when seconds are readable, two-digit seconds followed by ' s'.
11 h 33 min
